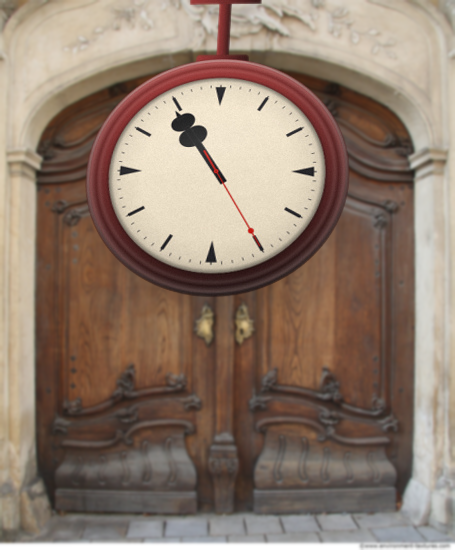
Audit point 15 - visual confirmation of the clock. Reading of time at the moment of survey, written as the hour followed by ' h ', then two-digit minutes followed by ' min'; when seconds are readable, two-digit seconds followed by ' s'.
10 h 54 min 25 s
